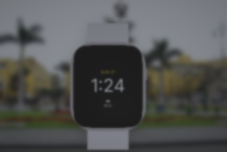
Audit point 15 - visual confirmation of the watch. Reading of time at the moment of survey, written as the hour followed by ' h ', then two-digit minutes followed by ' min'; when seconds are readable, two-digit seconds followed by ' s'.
1 h 24 min
